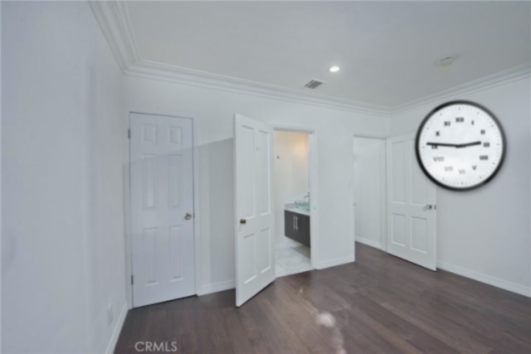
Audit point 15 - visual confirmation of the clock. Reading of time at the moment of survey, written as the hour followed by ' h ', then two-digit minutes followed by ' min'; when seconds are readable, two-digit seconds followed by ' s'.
2 h 46 min
